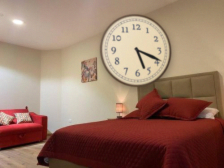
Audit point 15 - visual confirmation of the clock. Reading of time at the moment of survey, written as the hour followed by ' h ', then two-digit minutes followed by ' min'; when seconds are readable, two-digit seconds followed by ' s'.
5 h 19 min
